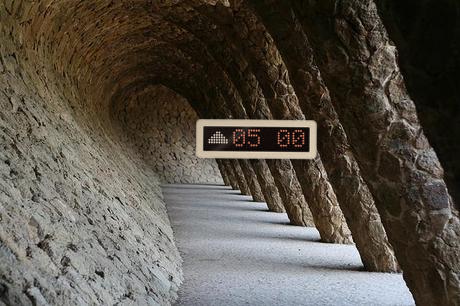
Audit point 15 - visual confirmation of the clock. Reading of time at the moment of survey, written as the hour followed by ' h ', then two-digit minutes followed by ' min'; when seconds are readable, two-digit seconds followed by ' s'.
5 h 00 min
